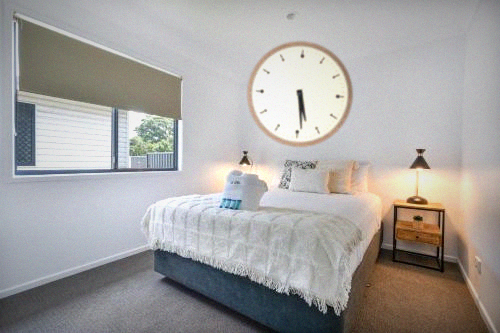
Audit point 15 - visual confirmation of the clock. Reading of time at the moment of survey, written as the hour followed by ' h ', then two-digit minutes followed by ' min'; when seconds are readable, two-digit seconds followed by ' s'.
5 h 29 min
